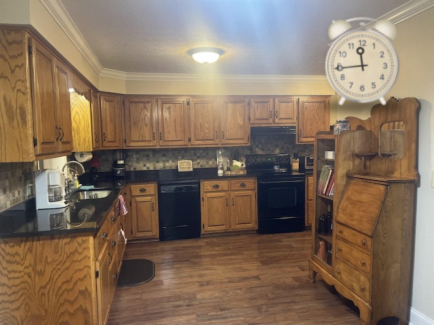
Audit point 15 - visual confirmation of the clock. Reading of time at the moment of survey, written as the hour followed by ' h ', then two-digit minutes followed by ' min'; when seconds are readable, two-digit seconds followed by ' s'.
11 h 44 min
